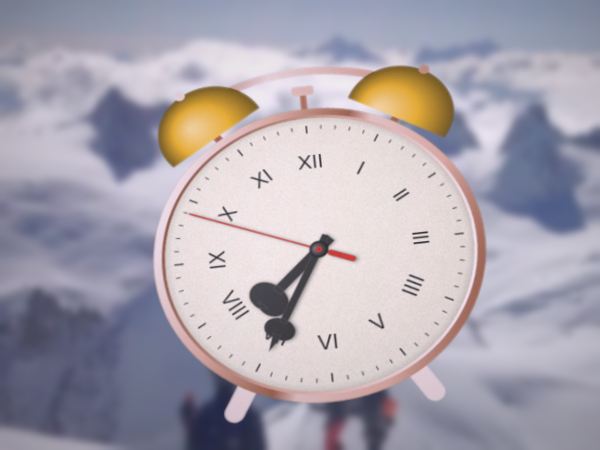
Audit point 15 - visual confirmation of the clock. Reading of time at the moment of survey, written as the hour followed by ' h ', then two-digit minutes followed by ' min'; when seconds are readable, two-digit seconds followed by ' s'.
7 h 34 min 49 s
